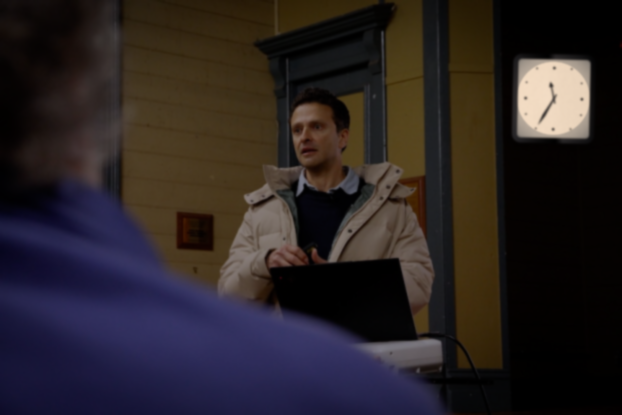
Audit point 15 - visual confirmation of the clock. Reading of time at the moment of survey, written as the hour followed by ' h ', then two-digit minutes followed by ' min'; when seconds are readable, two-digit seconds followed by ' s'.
11 h 35 min
